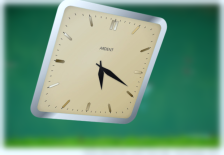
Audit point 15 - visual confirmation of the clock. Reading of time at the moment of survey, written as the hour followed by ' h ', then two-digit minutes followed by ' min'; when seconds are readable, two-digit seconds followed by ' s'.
5 h 19 min
